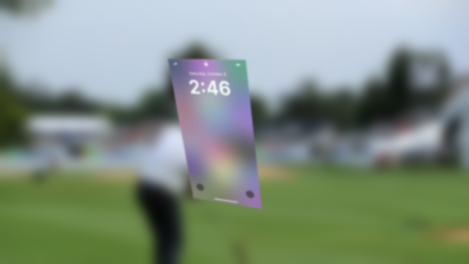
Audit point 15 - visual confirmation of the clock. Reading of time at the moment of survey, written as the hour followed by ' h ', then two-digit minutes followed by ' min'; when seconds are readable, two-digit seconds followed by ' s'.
2 h 46 min
